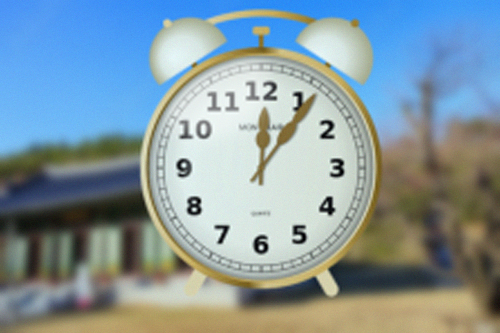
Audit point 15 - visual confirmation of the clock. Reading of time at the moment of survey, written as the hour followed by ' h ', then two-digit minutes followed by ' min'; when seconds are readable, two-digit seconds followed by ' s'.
12 h 06 min
